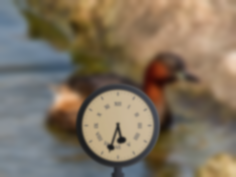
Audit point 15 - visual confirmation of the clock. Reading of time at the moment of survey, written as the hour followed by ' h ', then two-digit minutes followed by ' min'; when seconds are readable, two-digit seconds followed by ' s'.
5 h 33 min
